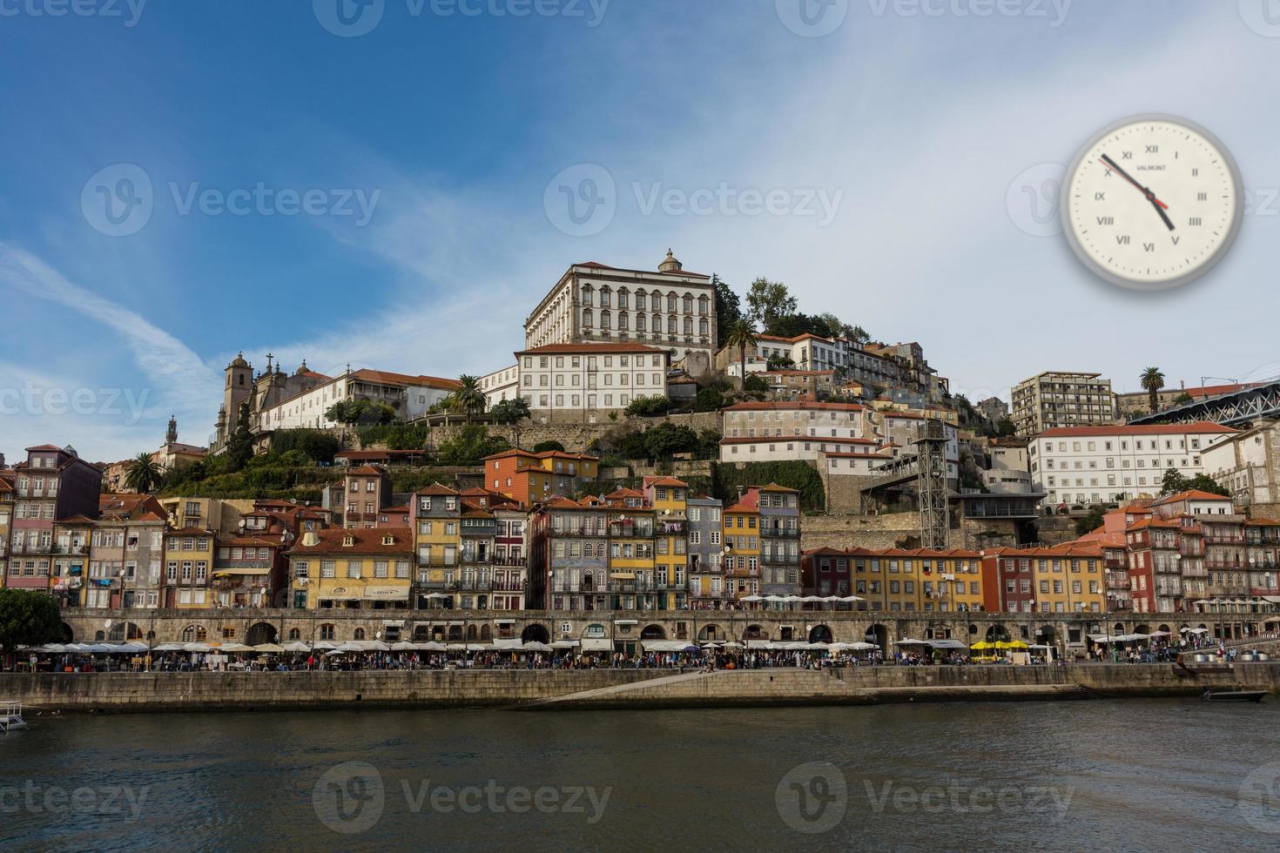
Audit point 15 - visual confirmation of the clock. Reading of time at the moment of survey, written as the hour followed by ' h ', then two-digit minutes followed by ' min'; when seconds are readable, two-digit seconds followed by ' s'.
4 h 51 min 51 s
